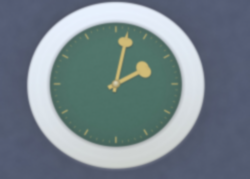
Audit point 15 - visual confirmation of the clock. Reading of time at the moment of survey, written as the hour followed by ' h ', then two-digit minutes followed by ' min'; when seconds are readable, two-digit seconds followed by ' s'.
2 h 02 min
